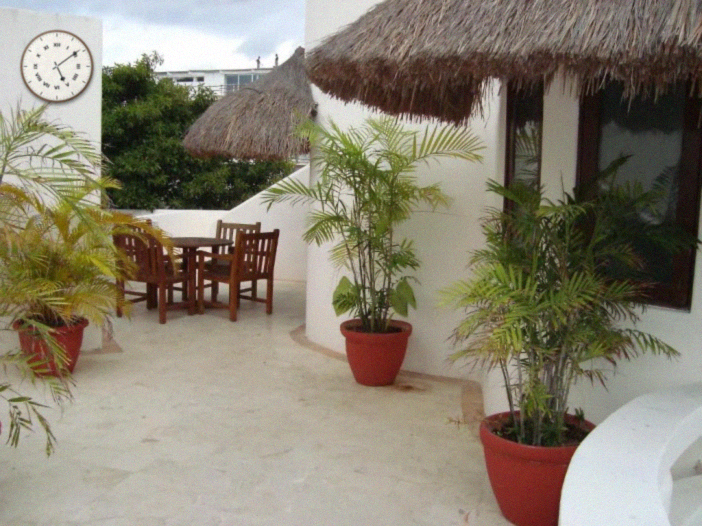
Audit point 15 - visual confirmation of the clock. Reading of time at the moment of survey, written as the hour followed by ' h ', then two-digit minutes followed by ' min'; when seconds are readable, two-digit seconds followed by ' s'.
5 h 09 min
